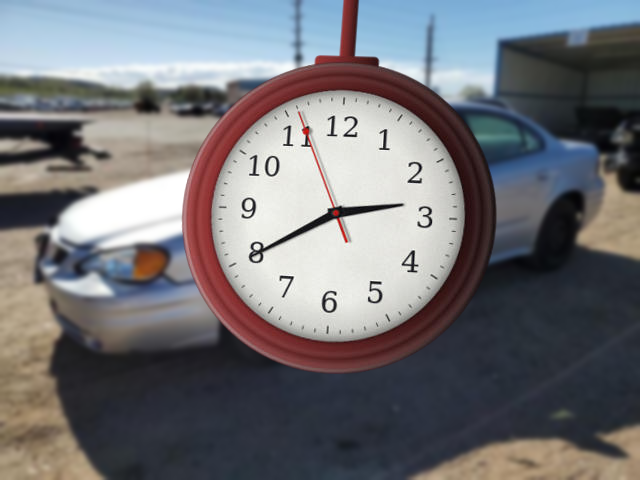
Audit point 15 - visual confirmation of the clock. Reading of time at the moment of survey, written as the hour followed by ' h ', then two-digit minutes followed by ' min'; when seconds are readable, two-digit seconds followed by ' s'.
2 h 39 min 56 s
